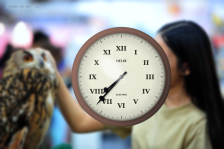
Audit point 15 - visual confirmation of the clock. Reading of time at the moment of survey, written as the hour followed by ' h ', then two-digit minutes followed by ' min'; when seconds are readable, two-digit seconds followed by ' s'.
7 h 37 min
